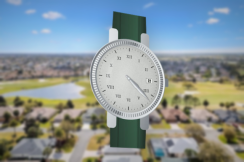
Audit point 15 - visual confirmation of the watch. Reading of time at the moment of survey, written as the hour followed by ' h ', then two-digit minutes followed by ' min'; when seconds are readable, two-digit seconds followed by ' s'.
4 h 22 min
